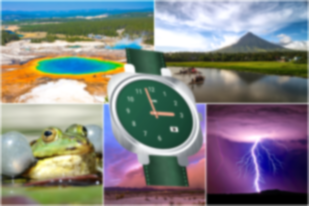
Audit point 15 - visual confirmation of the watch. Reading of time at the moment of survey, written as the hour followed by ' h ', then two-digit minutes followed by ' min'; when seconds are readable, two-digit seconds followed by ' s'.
2 h 58 min
